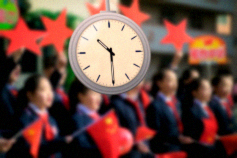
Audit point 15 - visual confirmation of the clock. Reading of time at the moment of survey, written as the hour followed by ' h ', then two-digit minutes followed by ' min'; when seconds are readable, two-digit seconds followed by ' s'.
10 h 30 min
